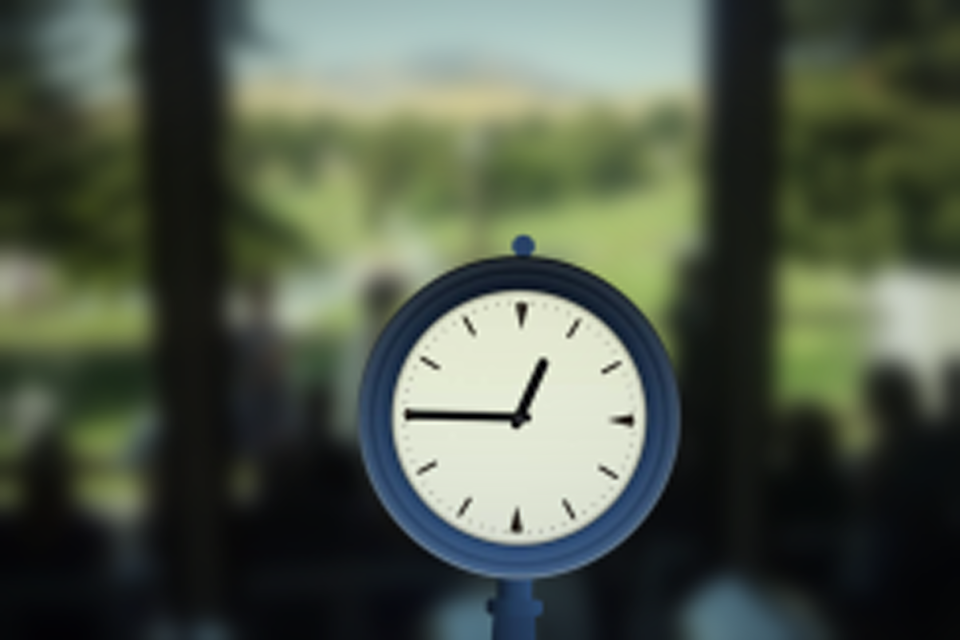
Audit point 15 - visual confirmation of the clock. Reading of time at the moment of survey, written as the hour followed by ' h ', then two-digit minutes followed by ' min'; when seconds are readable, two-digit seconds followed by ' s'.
12 h 45 min
